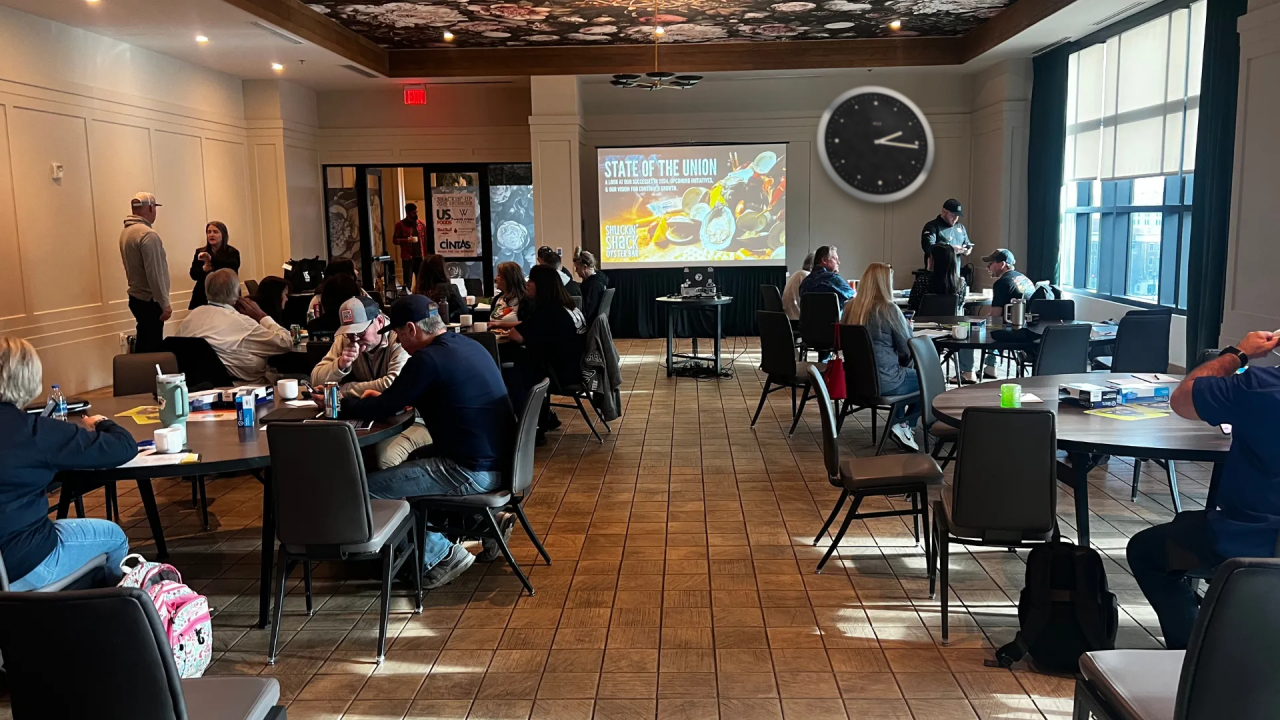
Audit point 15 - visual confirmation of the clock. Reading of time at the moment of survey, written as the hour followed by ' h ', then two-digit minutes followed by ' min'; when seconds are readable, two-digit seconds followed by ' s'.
2 h 16 min
